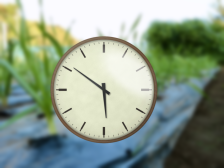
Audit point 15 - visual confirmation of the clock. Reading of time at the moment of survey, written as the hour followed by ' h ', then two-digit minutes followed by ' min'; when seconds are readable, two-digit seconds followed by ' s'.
5 h 51 min
